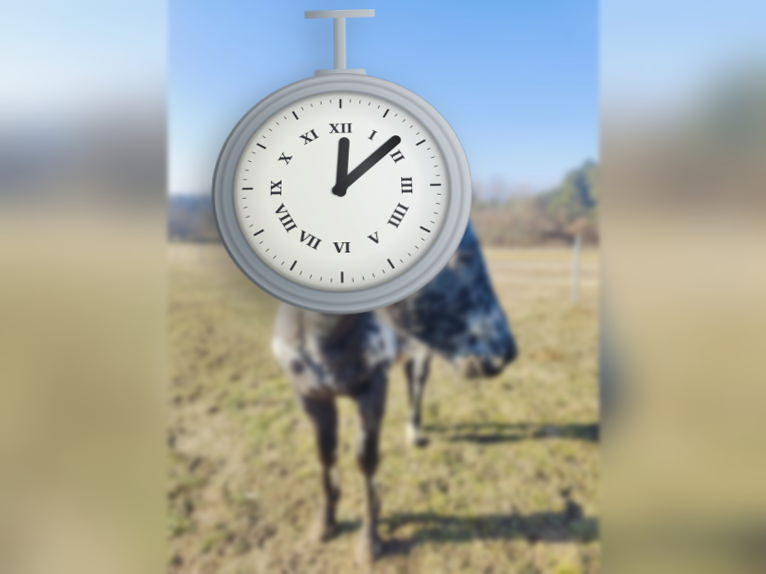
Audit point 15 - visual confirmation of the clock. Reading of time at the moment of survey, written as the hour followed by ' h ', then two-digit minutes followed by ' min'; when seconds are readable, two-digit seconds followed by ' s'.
12 h 08 min
